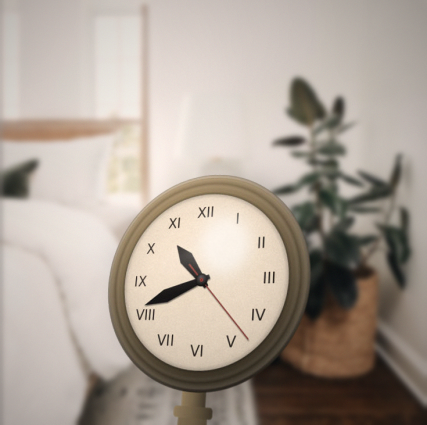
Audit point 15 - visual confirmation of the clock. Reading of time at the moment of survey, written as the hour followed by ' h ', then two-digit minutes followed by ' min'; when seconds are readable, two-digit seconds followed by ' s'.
10 h 41 min 23 s
